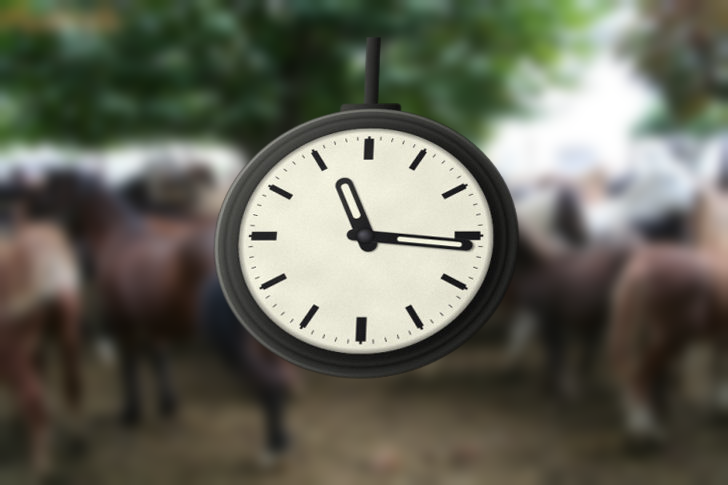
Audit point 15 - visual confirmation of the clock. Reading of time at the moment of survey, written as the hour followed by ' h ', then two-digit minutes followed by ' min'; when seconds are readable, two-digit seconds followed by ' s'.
11 h 16 min
